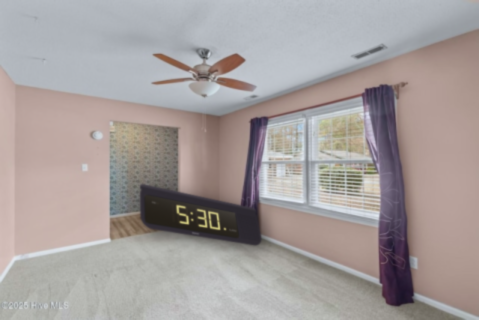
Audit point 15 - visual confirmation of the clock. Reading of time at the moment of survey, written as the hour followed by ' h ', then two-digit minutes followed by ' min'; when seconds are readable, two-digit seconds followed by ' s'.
5 h 30 min
